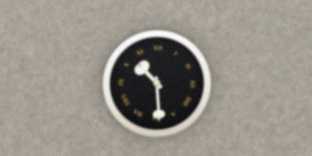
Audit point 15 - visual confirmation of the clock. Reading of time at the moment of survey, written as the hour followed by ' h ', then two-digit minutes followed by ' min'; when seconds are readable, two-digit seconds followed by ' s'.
10 h 29 min
